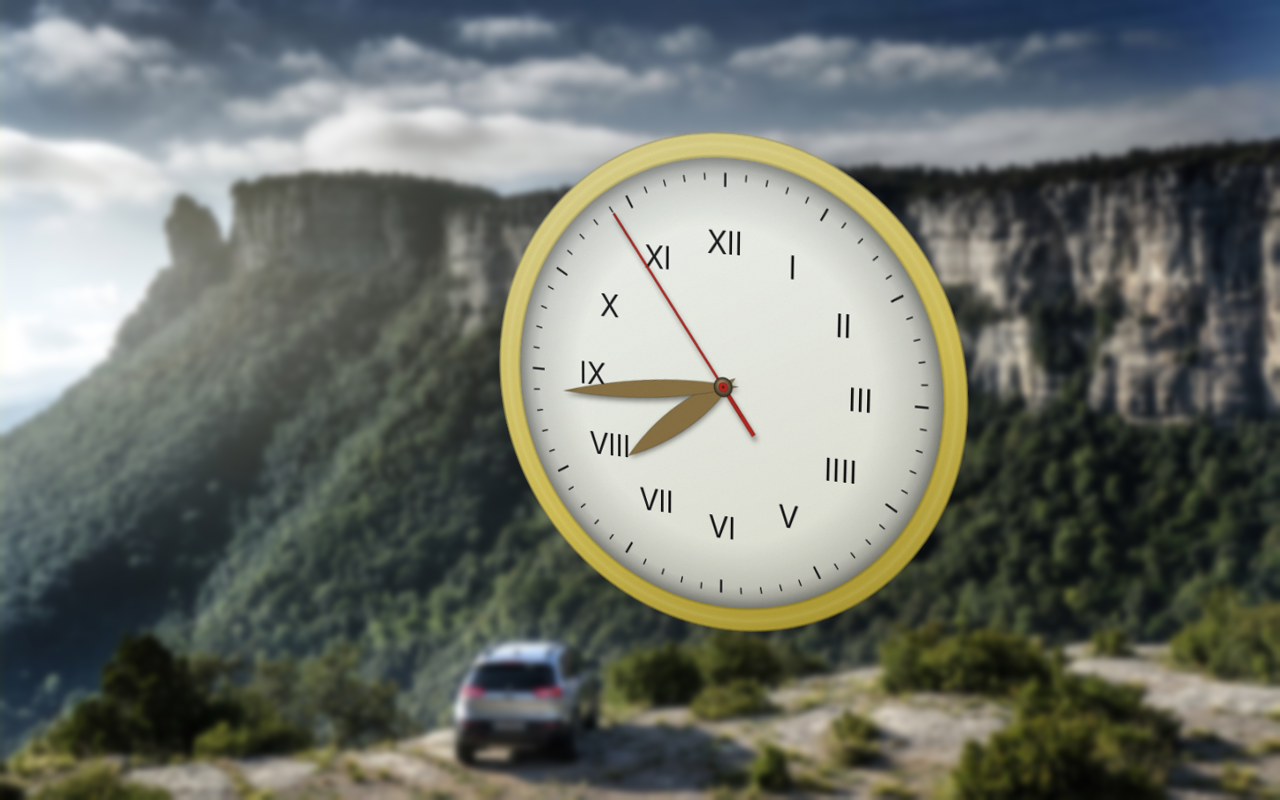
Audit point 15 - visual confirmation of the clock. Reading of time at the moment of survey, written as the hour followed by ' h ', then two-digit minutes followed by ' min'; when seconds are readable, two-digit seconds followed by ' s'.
7 h 43 min 54 s
